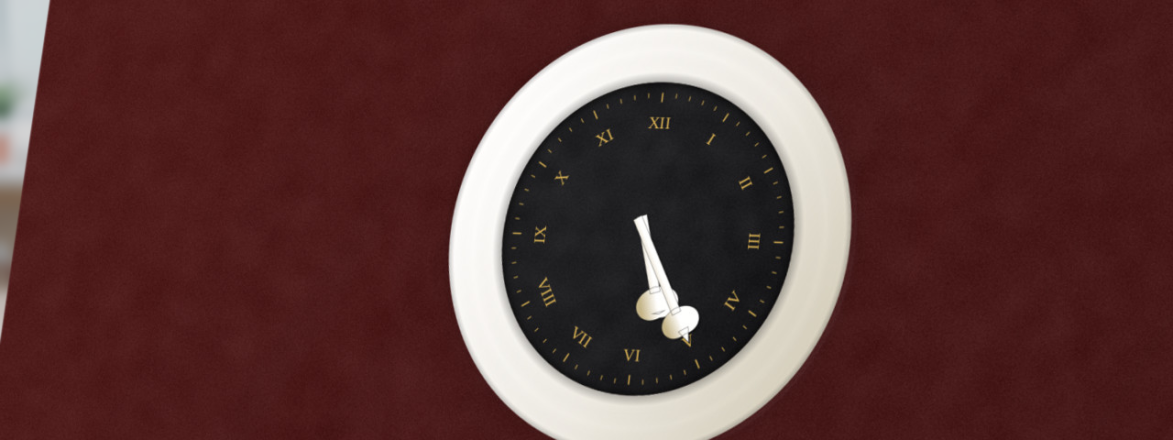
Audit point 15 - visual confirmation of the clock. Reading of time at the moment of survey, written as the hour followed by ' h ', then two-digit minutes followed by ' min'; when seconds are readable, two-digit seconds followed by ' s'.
5 h 25 min
